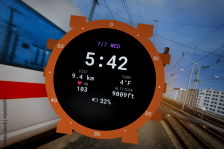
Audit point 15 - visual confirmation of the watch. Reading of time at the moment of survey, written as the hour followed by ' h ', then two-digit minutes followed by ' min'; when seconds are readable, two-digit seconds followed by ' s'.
5 h 42 min
